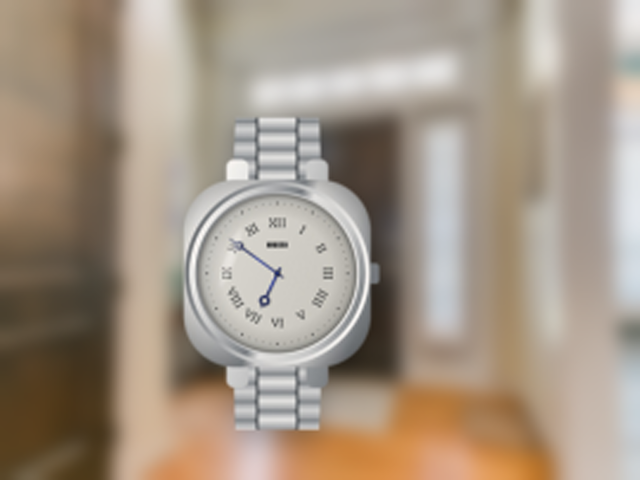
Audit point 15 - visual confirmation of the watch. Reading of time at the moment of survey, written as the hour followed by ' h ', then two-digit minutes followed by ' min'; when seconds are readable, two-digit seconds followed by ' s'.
6 h 51 min
